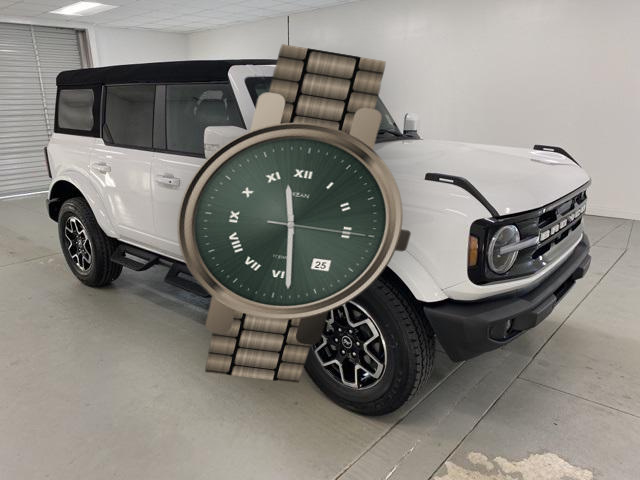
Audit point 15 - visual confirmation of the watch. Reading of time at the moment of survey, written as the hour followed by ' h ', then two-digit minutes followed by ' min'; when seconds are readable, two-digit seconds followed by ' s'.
11 h 28 min 15 s
